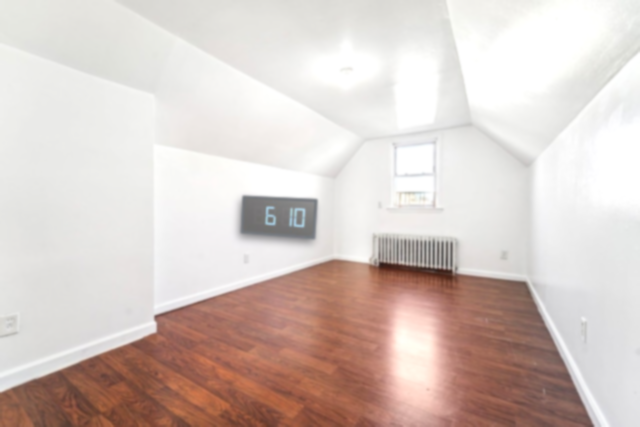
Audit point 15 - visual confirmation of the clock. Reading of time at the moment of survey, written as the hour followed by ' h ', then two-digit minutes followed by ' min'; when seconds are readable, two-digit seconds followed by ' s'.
6 h 10 min
